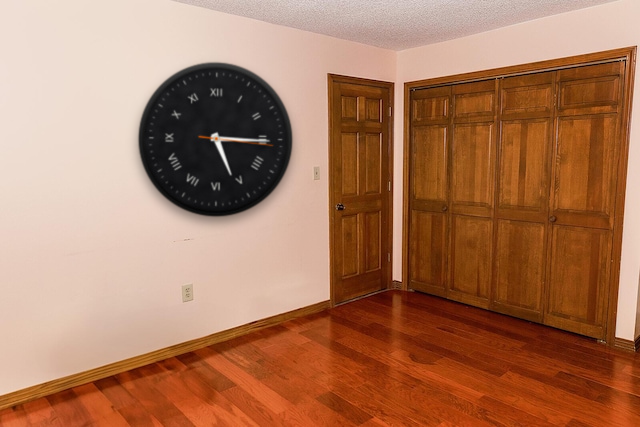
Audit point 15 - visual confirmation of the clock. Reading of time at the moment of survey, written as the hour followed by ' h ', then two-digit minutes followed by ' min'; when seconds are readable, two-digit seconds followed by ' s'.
5 h 15 min 16 s
